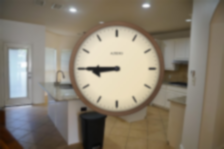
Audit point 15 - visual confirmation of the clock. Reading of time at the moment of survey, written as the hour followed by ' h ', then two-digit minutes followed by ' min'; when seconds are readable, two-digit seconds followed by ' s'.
8 h 45 min
